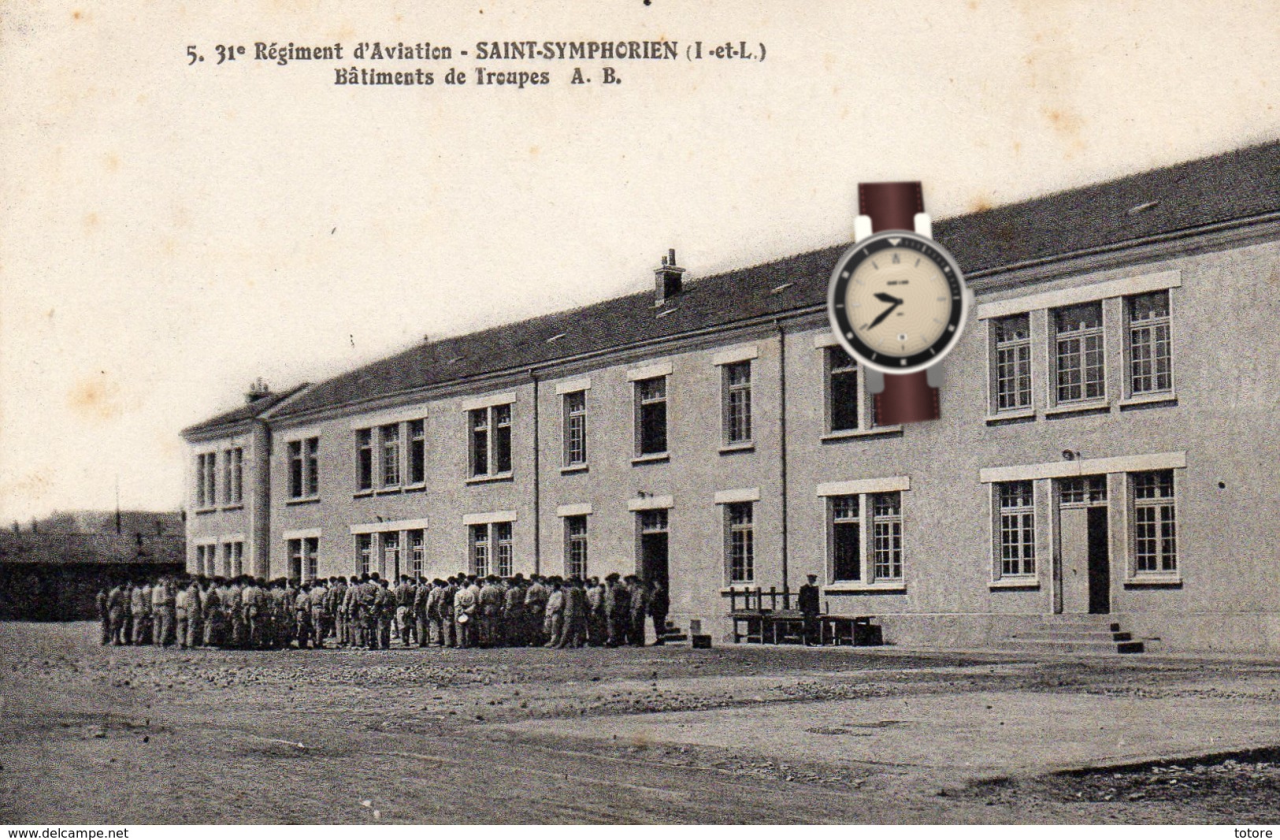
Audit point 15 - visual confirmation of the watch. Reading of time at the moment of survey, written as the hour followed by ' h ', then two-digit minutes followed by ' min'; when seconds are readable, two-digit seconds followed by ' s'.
9 h 39 min
